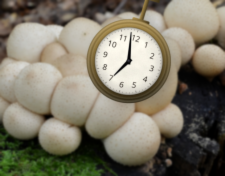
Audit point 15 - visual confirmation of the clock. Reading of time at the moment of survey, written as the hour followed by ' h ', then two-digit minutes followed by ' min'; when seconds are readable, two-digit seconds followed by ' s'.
6 h 58 min
